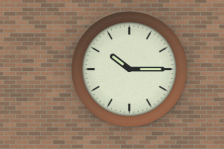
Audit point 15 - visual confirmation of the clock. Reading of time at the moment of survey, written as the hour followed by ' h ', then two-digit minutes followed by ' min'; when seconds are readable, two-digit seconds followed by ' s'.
10 h 15 min
